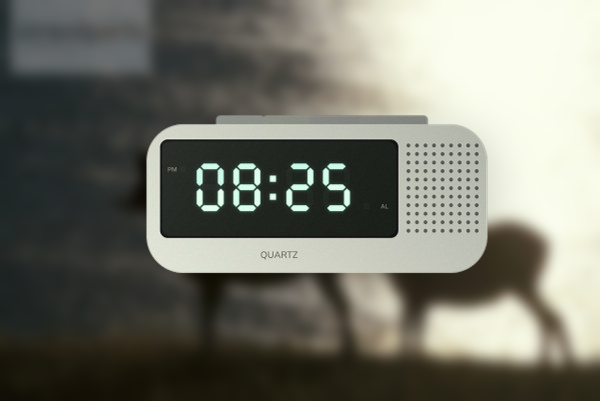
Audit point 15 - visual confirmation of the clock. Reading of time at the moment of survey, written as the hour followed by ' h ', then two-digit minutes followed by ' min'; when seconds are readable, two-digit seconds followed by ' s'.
8 h 25 min
